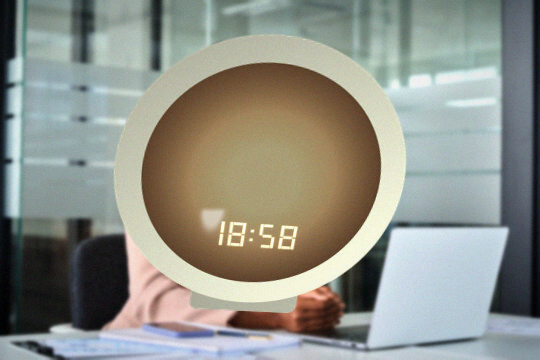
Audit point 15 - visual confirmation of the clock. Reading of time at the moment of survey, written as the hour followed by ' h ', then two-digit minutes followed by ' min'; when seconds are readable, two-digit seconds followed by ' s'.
18 h 58 min
